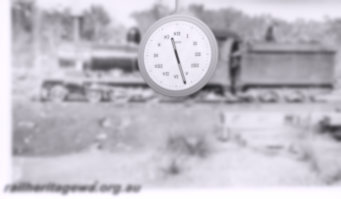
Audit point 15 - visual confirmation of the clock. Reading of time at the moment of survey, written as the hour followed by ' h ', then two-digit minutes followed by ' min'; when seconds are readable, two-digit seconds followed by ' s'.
11 h 27 min
